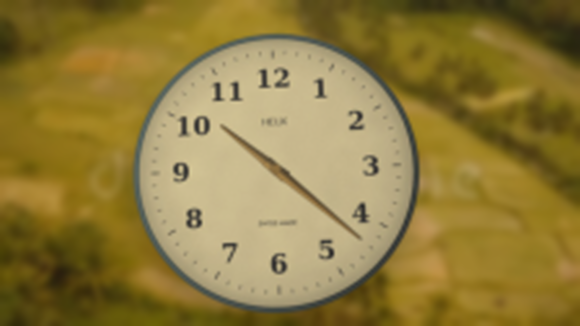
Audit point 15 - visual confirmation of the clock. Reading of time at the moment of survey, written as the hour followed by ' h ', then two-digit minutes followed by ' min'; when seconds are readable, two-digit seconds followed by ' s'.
10 h 22 min
